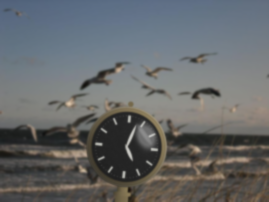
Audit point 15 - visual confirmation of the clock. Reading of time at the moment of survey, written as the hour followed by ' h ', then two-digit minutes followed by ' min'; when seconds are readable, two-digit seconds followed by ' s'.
5 h 03 min
